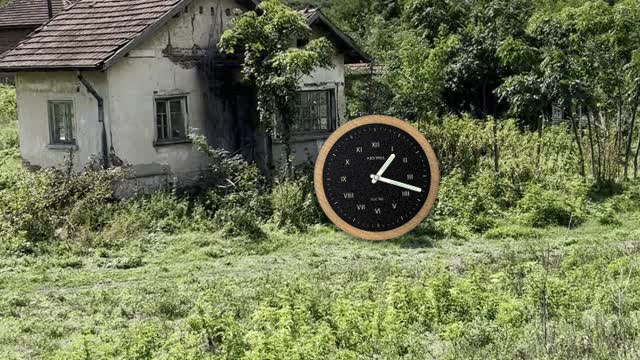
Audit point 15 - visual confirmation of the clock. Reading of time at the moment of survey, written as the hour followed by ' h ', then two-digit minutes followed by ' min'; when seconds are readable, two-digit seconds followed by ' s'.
1 h 18 min
